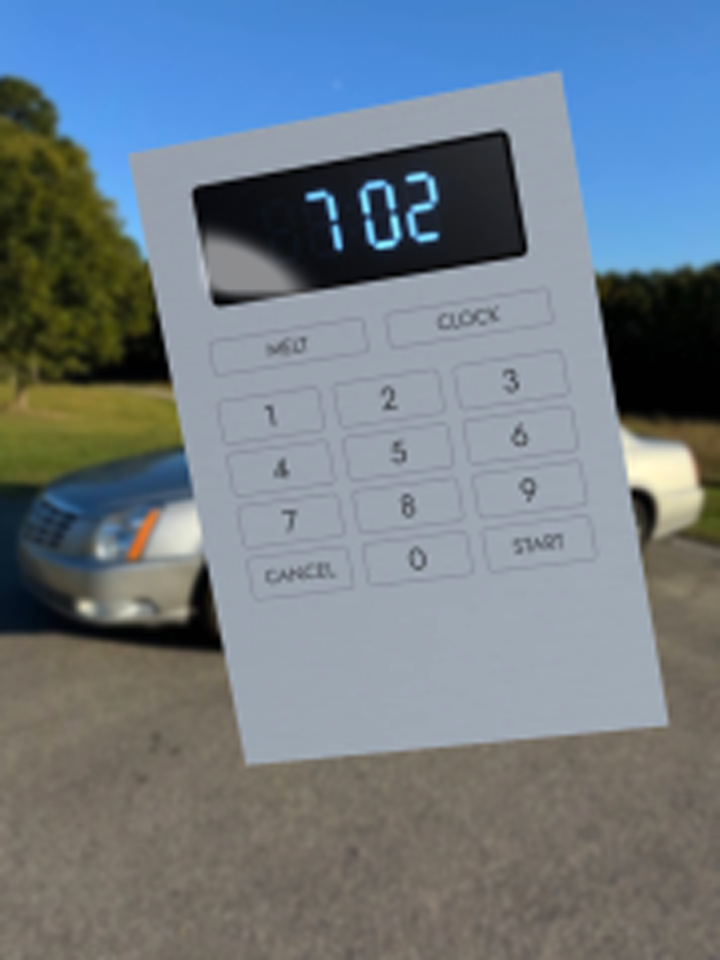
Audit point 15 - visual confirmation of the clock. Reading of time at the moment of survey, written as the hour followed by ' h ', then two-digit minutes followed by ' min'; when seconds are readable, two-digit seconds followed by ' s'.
7 h 02 min
